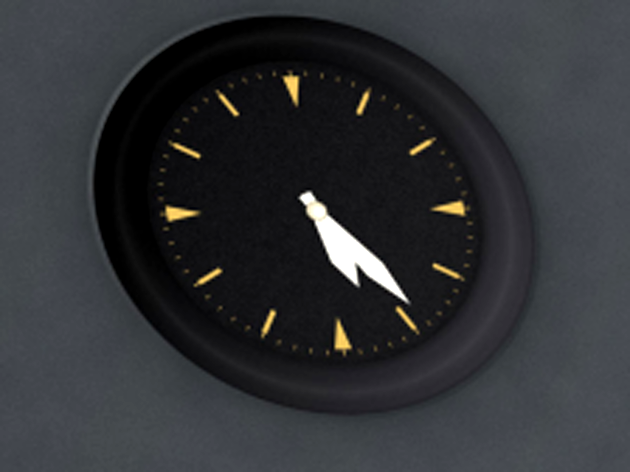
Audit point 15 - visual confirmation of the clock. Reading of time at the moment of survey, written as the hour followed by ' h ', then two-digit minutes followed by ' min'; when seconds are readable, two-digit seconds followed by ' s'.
5 h 24 min
